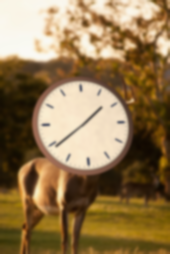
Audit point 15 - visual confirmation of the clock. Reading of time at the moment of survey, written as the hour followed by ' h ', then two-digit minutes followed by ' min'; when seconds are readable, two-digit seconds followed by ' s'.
1 h 39 min
